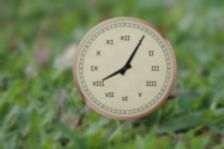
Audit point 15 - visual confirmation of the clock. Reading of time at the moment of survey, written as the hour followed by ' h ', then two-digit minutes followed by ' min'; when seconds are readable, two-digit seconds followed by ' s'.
8 h 05 min
